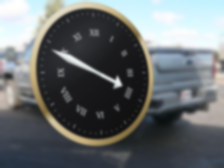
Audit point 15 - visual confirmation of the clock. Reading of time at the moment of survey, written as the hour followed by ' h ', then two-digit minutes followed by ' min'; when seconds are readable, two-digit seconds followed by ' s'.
3 h 49 min
